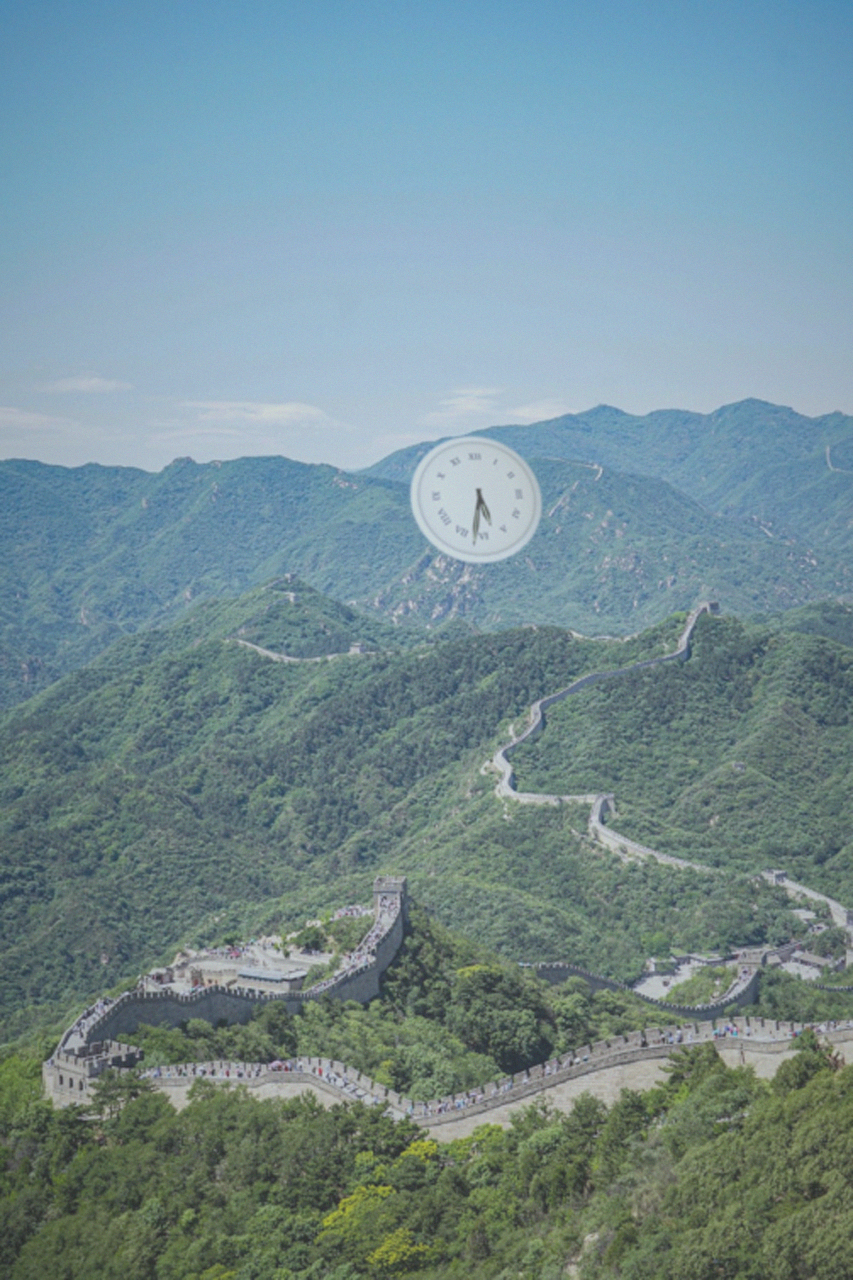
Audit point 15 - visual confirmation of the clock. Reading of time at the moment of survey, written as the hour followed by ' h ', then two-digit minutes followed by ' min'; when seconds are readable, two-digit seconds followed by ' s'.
5 h 32 min
